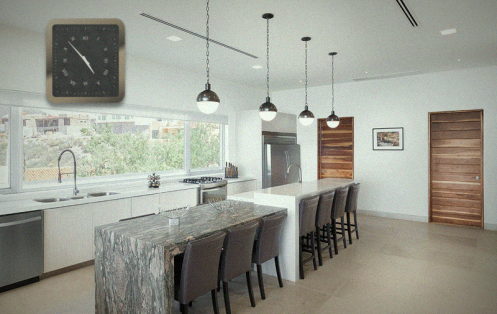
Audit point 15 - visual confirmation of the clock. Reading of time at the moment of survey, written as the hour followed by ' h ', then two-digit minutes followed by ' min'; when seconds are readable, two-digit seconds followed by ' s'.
4 h 53 min
